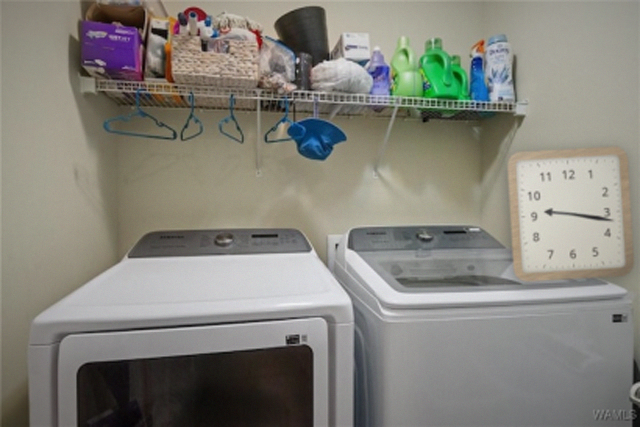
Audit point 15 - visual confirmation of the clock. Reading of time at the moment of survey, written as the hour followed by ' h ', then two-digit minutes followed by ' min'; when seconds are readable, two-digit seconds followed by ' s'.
9 h 17 min
